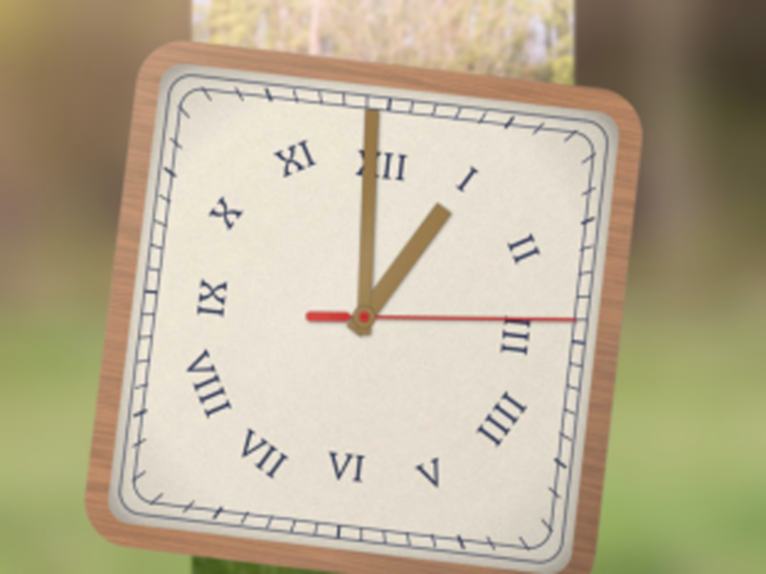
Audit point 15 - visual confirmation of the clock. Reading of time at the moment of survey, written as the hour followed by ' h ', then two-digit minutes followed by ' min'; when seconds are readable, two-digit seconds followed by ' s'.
12 h 59 min 14 s
